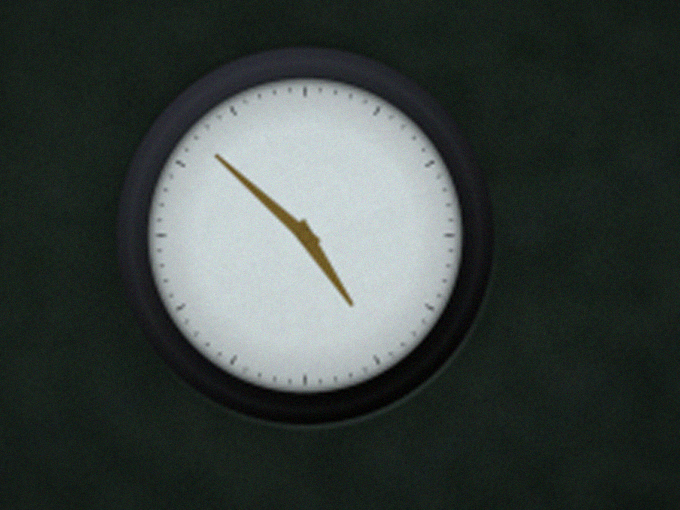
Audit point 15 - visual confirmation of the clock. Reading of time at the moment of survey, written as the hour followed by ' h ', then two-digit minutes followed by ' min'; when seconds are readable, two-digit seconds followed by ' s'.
4 h 52 min
